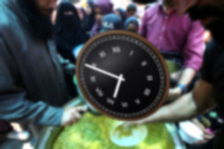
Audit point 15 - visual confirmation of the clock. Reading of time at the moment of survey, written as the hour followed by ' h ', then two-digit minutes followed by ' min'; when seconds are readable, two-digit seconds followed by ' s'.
6 h 49 min
